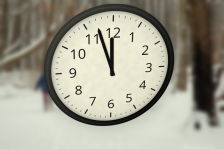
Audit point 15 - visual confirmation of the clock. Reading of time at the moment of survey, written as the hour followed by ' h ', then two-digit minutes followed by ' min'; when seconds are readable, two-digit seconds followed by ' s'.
11 h 57 min
